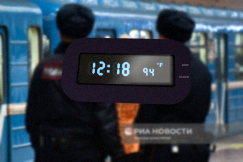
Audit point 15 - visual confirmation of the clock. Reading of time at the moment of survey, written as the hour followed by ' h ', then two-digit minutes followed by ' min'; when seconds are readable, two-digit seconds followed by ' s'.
12 h 18 min
